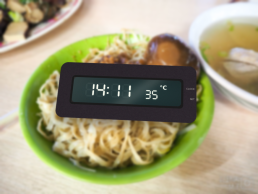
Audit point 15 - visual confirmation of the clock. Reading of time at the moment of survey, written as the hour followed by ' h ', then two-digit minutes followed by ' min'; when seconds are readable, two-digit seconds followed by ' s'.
14 h 11 min
